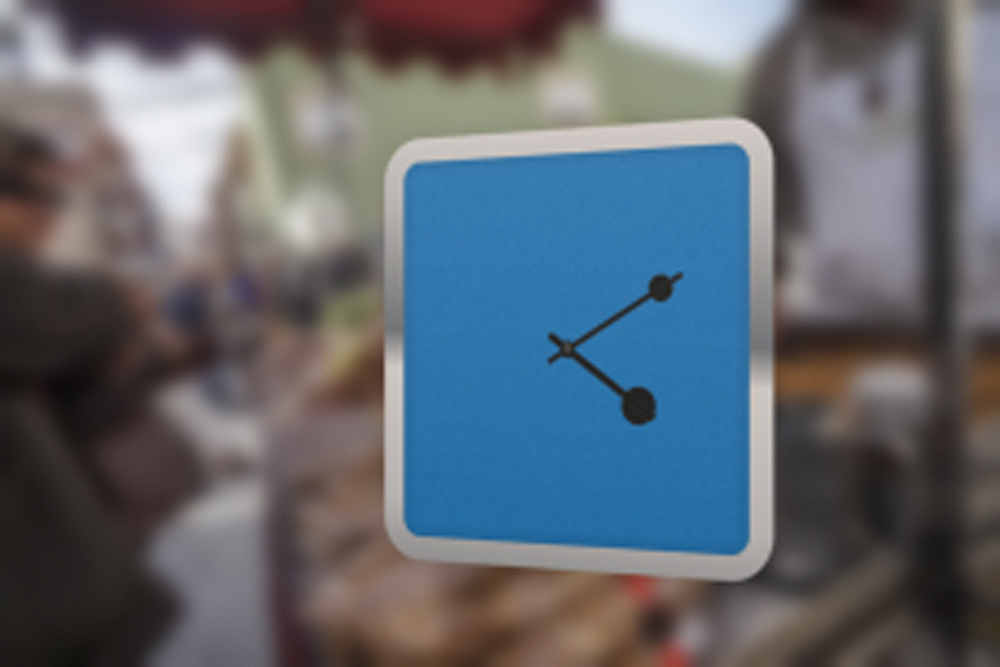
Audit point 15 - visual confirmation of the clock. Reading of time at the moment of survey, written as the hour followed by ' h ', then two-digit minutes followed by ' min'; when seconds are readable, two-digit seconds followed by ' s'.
4 h 10 min
